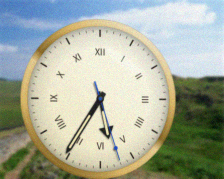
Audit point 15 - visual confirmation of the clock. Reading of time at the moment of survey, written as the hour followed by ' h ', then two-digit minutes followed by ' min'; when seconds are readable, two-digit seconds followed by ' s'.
5 h 35 min 27 s
